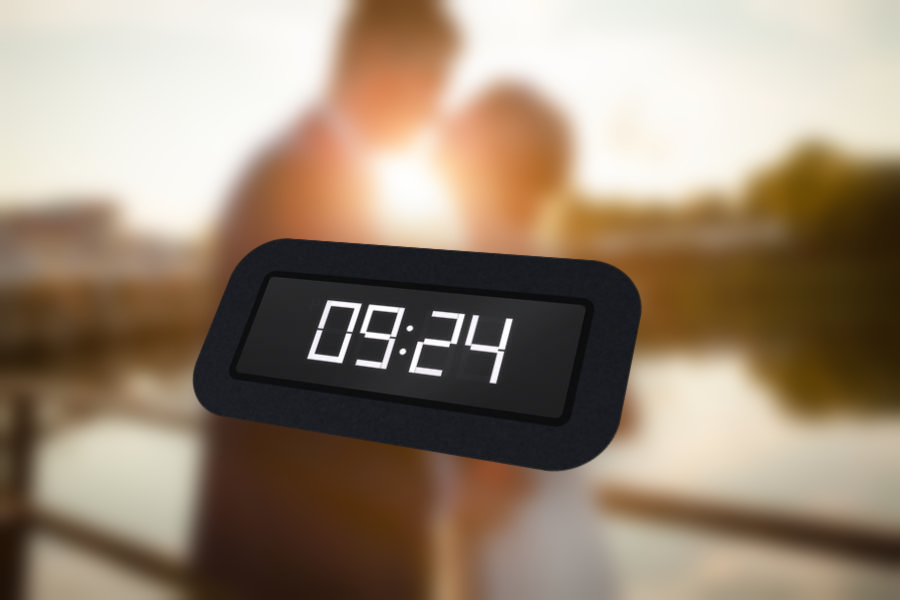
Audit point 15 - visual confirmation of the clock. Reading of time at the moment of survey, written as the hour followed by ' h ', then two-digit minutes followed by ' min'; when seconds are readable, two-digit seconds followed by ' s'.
9 h 24 min
